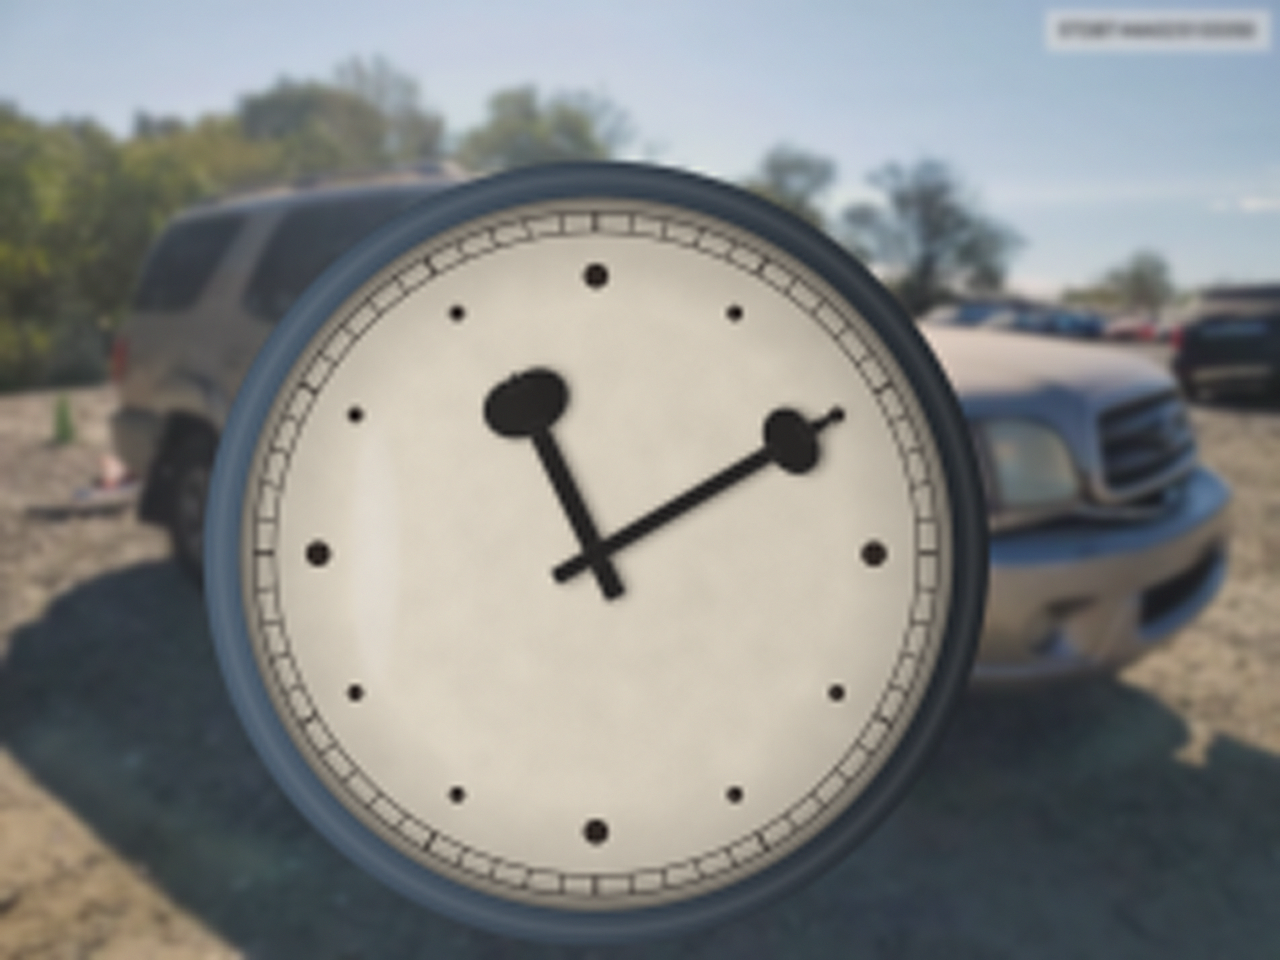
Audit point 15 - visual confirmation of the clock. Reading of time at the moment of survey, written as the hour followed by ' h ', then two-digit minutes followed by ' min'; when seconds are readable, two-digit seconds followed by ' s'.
11 h 10 min
